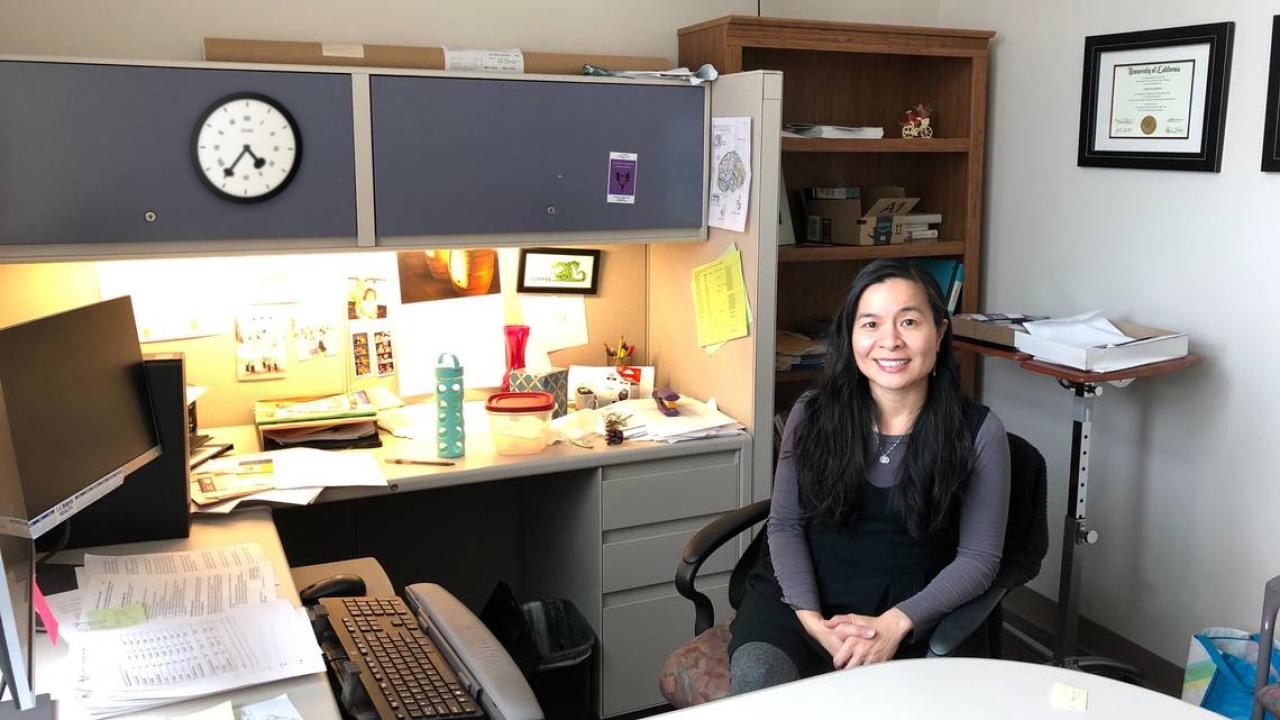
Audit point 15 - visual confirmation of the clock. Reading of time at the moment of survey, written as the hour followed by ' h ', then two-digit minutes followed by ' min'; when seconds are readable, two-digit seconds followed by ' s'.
4 h 36 min
